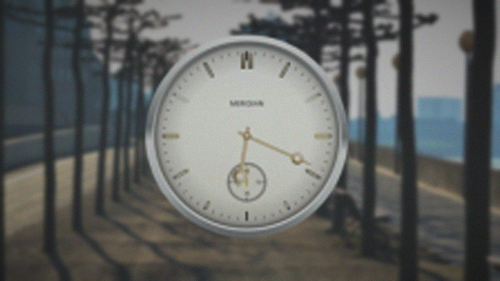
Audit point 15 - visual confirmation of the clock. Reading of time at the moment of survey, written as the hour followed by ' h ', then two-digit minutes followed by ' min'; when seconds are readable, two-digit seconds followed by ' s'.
6 h 19 min
